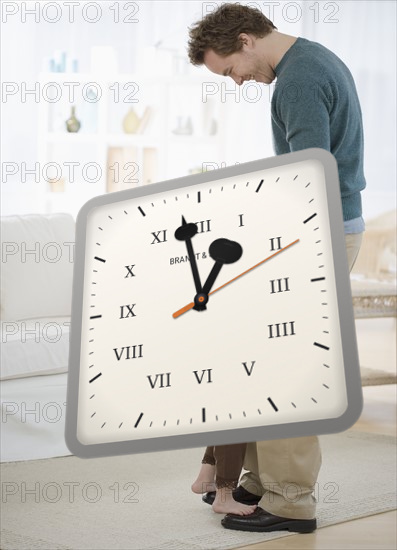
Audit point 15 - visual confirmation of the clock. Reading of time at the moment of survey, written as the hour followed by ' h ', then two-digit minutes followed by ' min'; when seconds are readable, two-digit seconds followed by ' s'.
12 h 58 min 11 s
